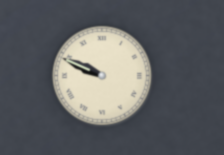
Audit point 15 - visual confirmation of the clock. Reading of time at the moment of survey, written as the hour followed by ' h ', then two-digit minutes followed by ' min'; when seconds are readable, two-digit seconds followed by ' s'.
9 h 49 min
